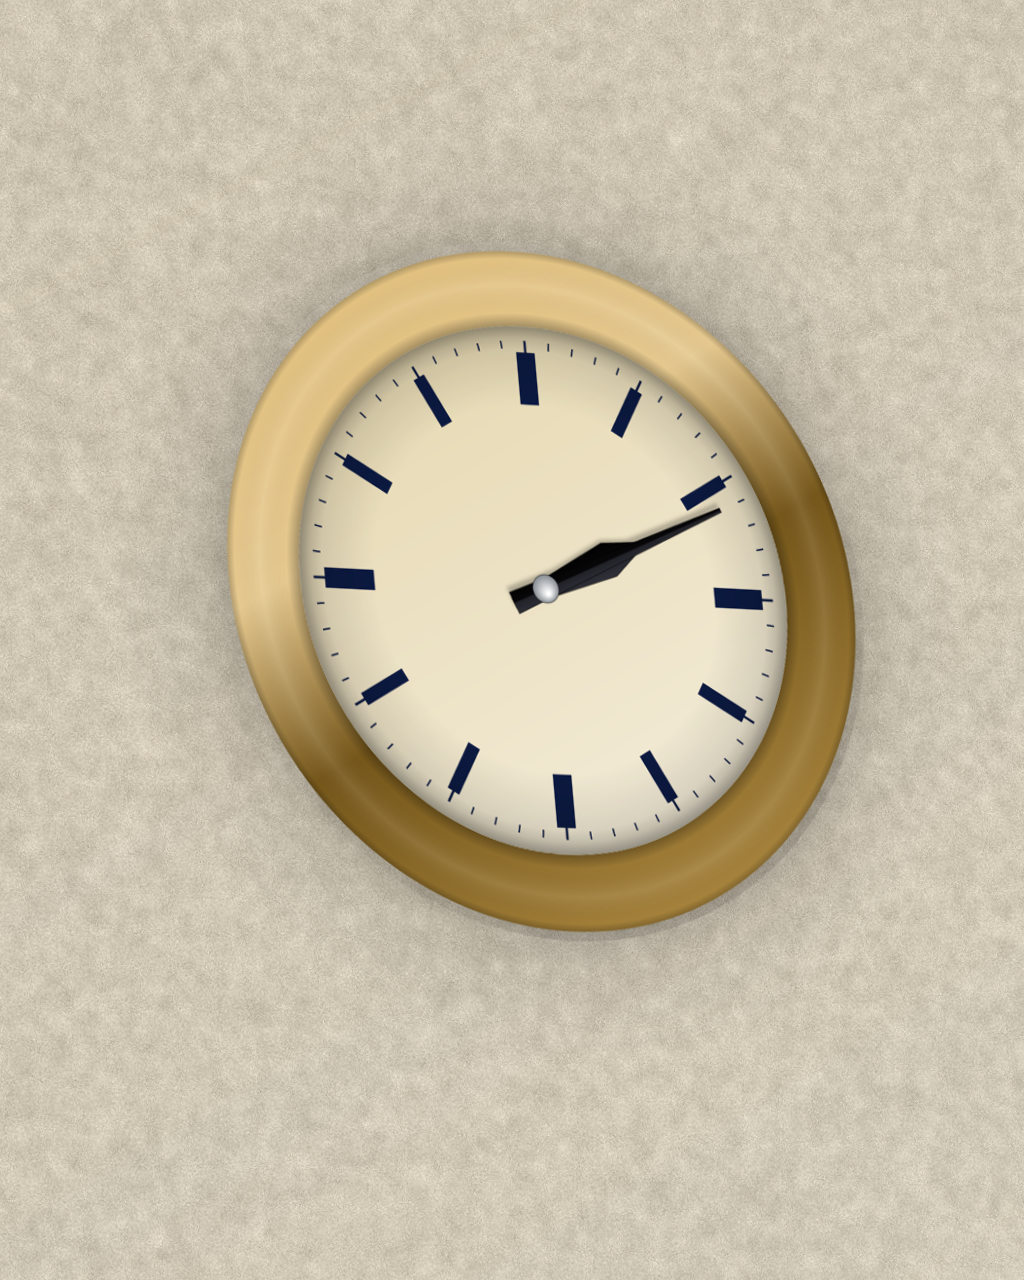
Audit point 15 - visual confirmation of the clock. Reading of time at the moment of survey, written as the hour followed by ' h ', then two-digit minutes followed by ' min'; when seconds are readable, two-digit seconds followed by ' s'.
2 h 11 min
